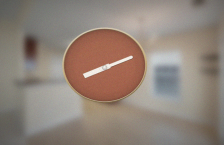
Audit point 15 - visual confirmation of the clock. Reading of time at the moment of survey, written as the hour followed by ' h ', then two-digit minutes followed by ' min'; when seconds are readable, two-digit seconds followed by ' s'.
8 h 11 min
